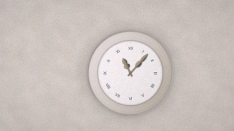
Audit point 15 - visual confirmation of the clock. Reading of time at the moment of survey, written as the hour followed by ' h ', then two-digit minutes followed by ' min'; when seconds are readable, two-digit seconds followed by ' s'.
11 h 07 min
